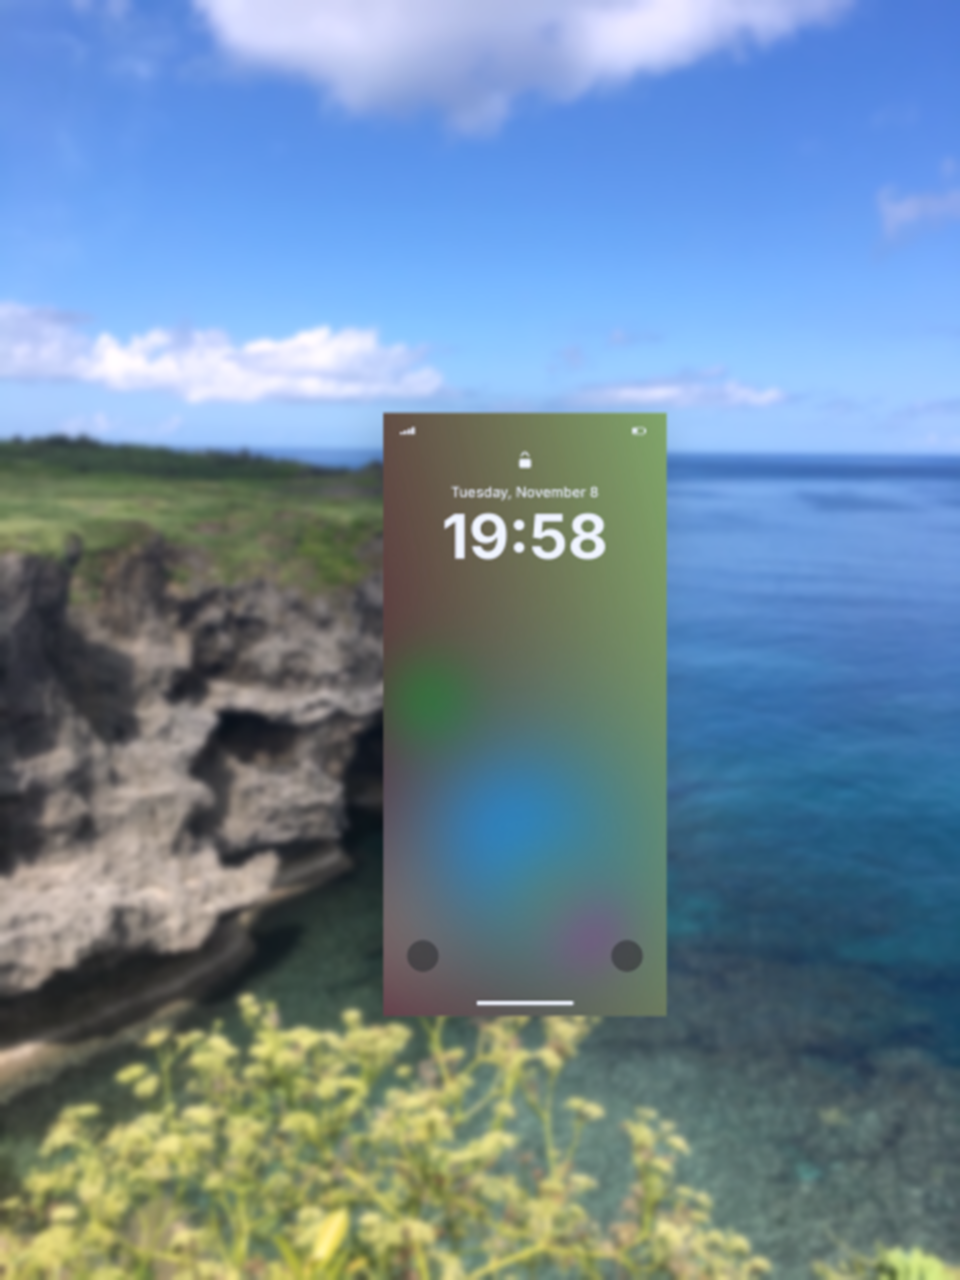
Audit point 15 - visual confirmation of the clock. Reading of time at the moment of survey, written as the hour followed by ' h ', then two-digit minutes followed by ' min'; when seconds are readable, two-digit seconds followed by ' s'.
19 h 58 min
